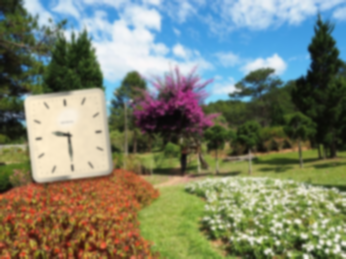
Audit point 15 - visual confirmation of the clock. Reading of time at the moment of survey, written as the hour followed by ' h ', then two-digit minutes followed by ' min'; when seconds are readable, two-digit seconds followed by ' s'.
9 h 30 min
